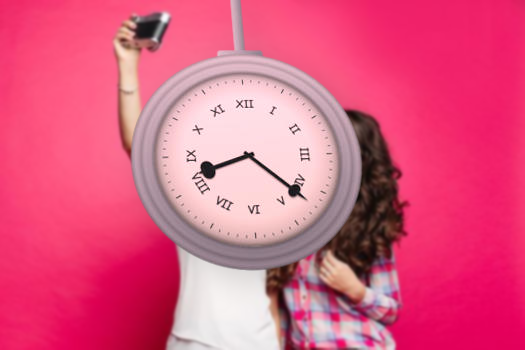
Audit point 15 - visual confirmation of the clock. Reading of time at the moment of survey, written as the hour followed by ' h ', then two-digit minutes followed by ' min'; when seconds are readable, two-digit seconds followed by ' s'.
8 h 22 min
